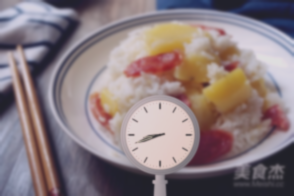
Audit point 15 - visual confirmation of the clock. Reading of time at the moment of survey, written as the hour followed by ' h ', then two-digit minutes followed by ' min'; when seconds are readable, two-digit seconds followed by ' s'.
8 h 42 min
